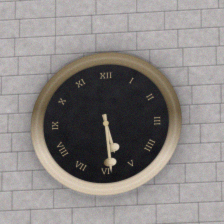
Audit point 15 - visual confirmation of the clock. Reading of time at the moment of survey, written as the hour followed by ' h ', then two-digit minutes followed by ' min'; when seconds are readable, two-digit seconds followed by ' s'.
5 h 29 min
